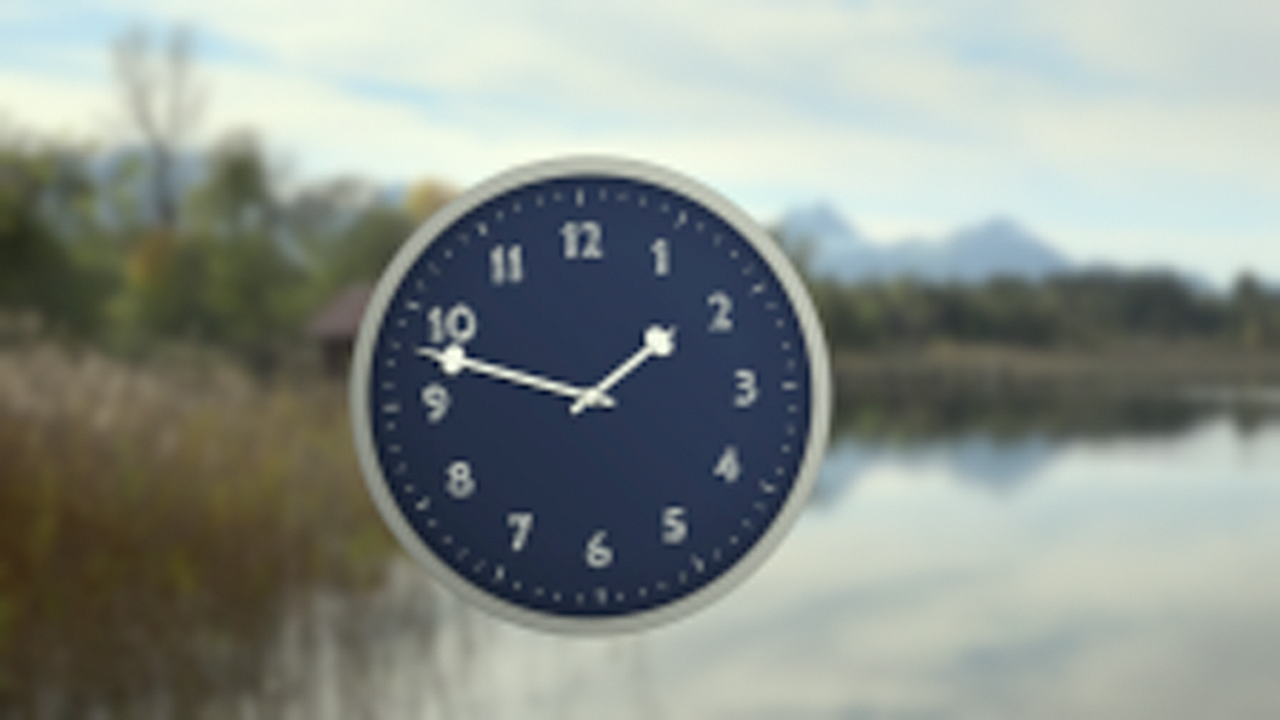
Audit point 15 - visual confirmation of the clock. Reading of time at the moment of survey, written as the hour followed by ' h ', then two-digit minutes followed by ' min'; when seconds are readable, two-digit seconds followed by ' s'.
1 h 48 min
